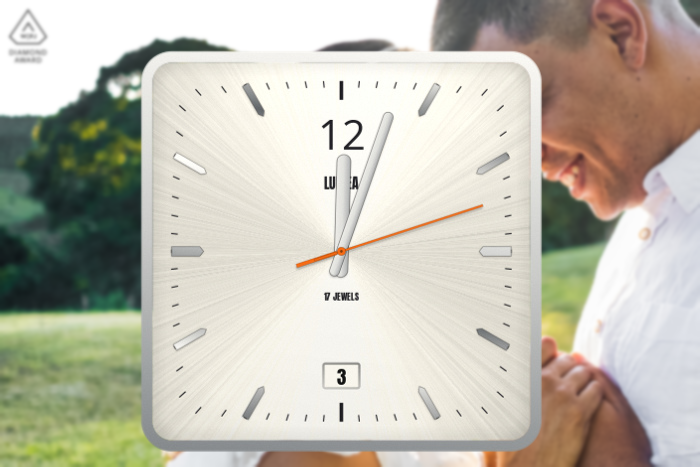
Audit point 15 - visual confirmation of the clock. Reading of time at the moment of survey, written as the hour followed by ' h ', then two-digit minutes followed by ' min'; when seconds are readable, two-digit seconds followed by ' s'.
12 h 03 min 12 s
